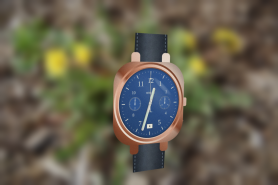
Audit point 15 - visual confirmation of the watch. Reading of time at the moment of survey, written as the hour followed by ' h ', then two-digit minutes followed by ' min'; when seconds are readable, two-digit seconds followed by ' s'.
12 h 33 min
